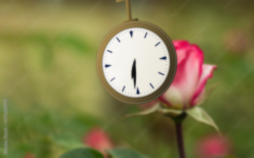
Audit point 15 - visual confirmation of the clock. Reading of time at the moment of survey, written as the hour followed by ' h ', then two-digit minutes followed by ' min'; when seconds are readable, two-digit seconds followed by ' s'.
6 h 31 min
